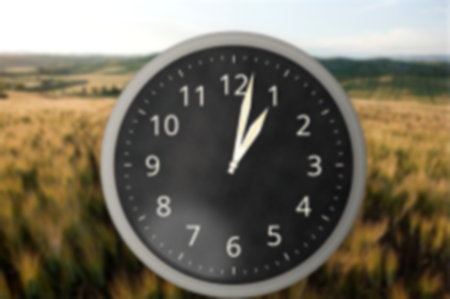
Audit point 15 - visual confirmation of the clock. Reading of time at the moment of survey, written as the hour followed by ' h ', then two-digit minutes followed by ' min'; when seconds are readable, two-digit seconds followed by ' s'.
1 h 02 min
